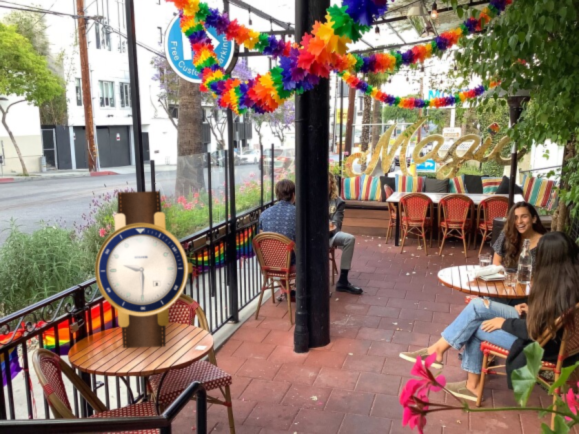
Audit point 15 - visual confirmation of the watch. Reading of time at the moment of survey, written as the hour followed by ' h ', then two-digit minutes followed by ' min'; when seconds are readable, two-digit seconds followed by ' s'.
9 h 30 min
